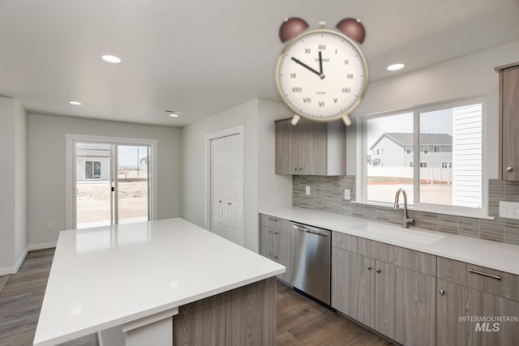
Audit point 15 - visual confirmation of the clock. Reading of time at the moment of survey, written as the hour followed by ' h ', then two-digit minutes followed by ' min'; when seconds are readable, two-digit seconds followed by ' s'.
11 h 50 min
